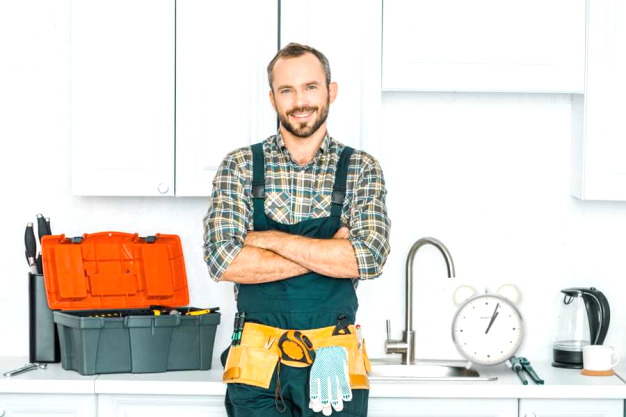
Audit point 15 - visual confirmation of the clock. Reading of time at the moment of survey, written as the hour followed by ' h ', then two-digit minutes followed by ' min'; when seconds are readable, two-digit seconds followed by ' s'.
1 h 04 min
